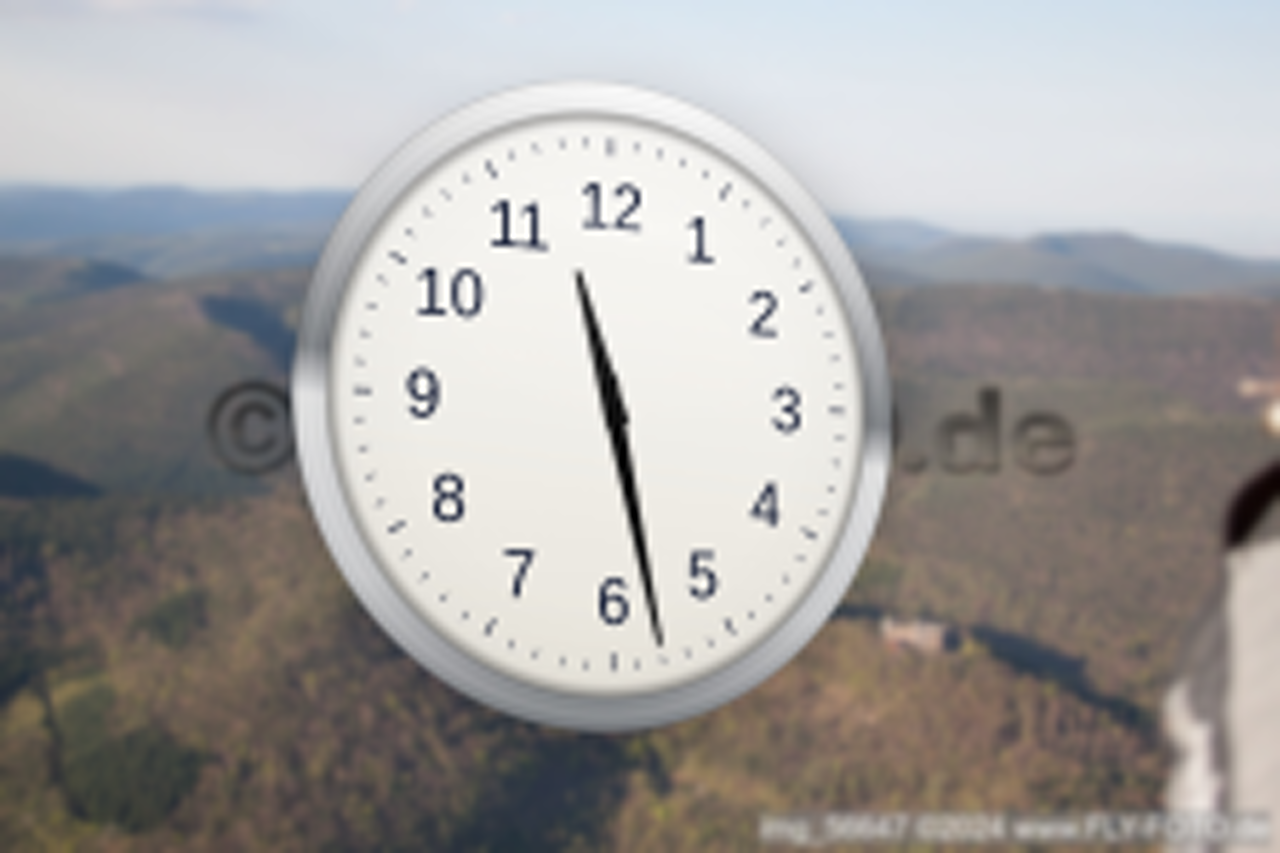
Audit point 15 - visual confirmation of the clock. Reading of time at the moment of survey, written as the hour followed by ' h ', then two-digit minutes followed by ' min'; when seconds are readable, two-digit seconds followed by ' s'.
11 h 28 min
